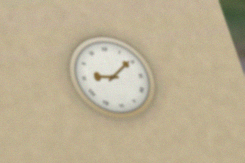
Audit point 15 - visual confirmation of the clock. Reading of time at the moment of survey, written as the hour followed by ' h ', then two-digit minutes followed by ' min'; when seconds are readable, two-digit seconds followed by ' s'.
9 h 09 min
